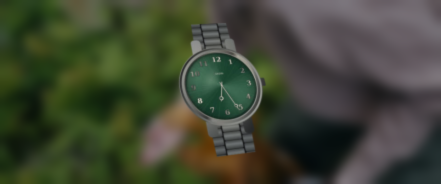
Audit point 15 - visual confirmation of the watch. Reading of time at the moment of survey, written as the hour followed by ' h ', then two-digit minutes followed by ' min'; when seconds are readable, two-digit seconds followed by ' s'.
6 h 26 min
